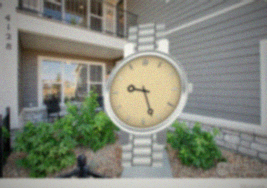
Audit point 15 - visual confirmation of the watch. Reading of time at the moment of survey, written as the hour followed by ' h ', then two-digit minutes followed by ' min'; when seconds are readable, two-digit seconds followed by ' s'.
9 h 27 min
